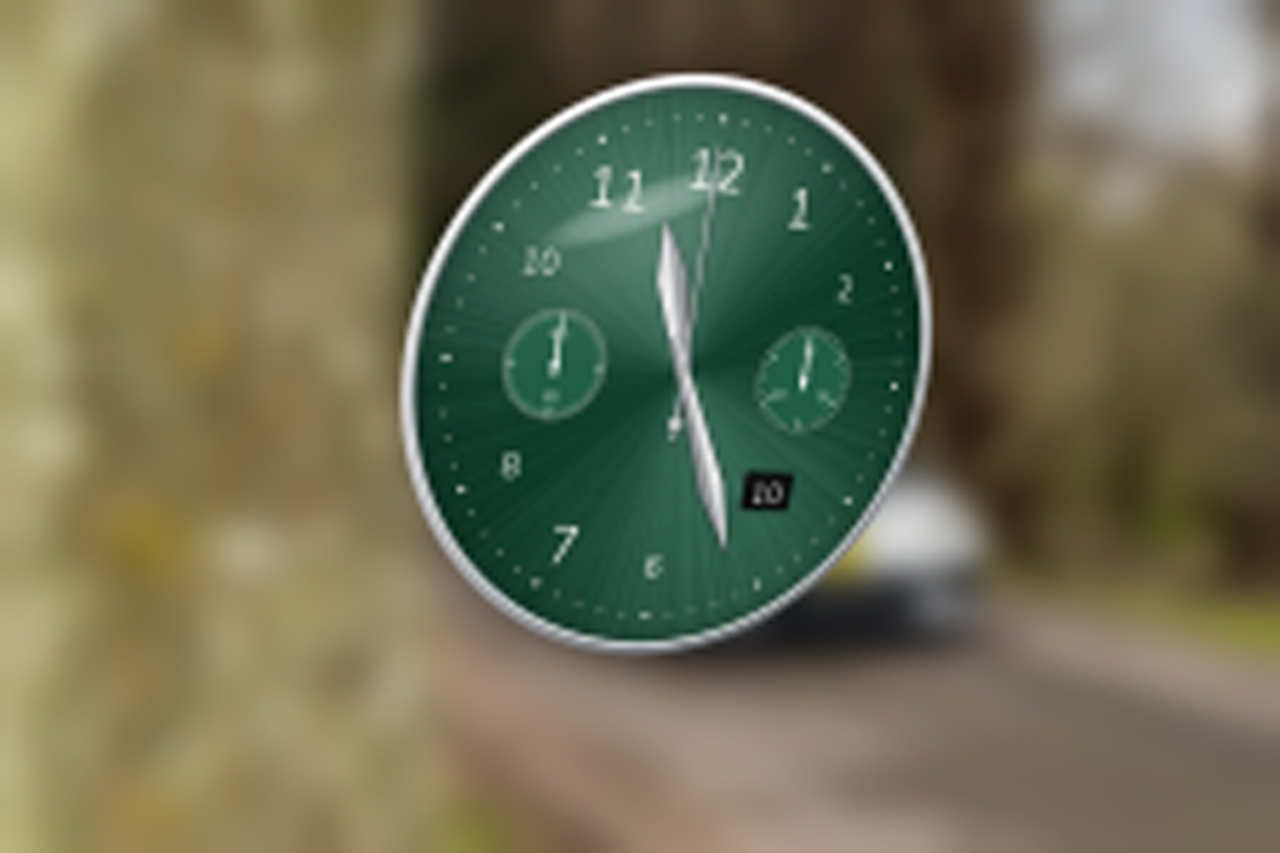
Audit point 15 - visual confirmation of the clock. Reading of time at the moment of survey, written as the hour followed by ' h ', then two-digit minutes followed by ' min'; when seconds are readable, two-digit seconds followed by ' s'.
11 h 26 min
